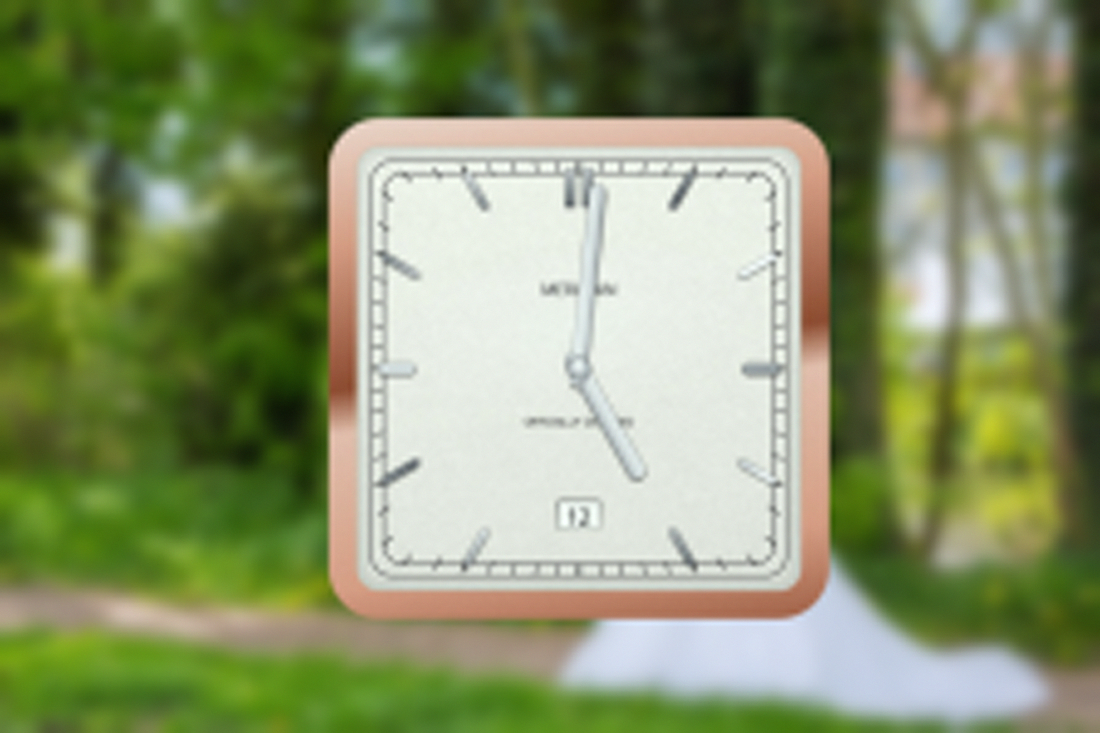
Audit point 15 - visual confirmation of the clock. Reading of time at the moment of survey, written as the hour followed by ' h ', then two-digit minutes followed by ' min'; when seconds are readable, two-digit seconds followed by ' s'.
5 h 01 min
